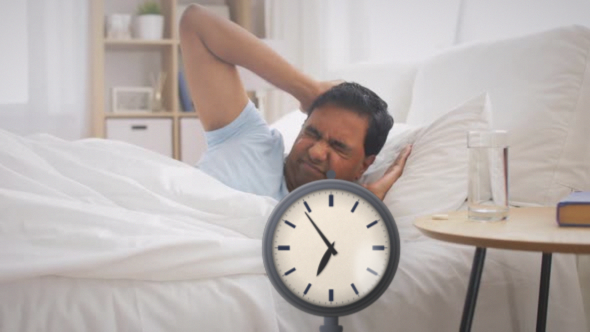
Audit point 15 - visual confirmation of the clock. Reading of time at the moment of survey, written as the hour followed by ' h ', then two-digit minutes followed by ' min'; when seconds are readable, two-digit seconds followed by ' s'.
6 h 54 min
